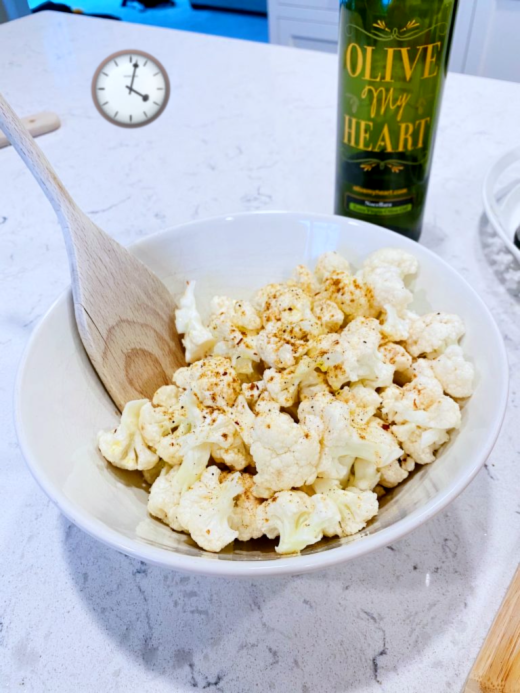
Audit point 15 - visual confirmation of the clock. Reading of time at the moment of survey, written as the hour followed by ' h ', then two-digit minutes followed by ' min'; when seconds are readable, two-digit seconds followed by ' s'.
4 h 02 min
